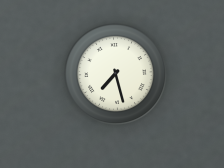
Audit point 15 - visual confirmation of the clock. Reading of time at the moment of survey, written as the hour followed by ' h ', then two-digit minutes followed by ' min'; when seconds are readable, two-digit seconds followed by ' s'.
7 h 28 min
